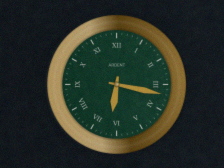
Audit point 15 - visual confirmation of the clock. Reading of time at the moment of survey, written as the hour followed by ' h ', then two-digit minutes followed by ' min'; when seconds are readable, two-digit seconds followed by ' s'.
6 h 17 min
